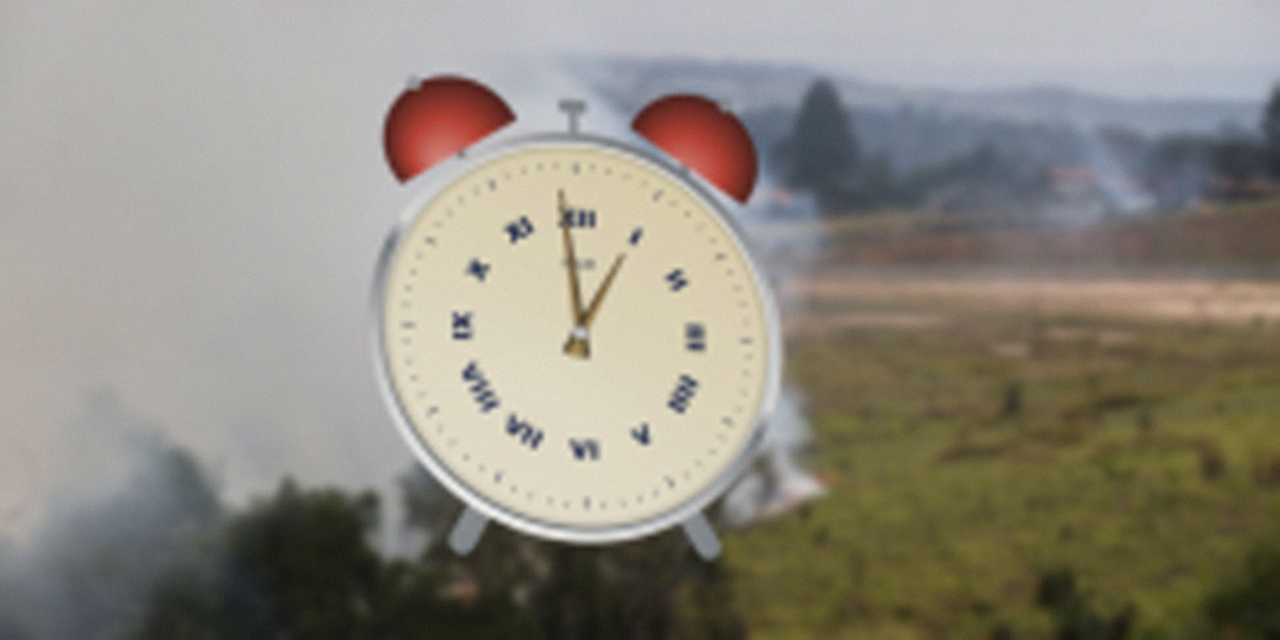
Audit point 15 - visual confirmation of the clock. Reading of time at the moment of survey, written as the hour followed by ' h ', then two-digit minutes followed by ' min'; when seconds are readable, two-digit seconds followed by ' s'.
12 h 59 min
